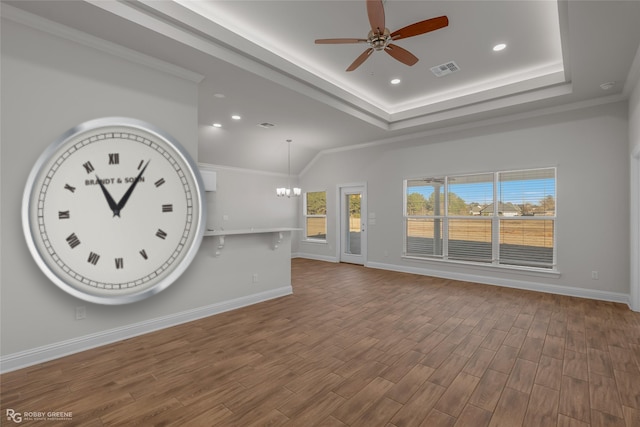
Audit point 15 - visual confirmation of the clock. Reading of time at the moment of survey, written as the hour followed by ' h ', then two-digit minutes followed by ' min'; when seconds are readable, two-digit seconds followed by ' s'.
11 h 06 min
